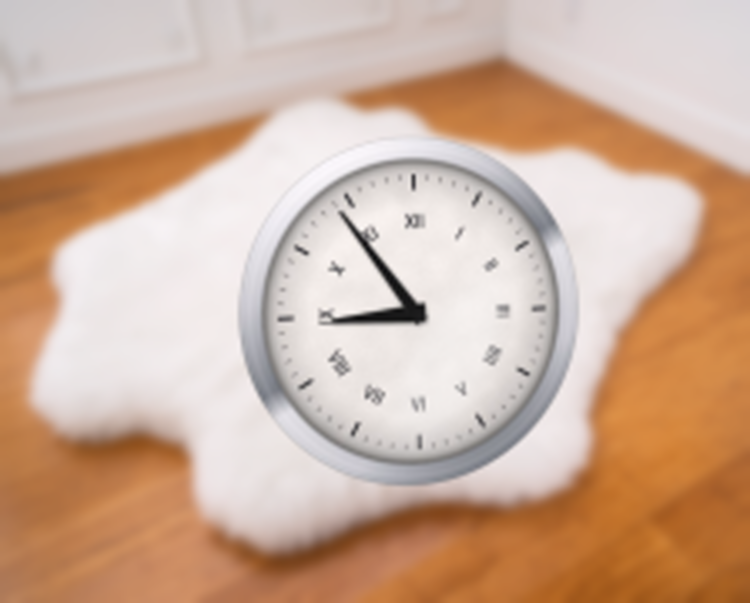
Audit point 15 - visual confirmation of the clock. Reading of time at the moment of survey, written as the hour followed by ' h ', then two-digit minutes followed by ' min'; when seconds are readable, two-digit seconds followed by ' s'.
8 h 54 min
